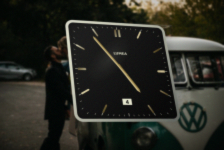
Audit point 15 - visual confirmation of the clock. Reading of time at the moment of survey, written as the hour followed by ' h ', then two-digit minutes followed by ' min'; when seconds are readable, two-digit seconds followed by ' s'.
4 h 54 min
